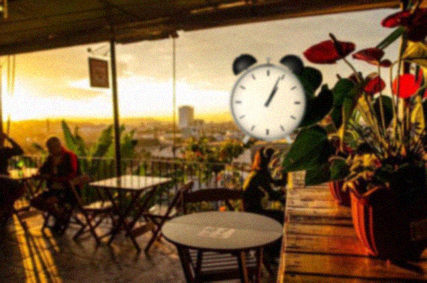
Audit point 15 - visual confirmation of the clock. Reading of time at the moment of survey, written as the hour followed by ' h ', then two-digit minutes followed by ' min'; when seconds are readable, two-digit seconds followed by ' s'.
1 h 04 min
